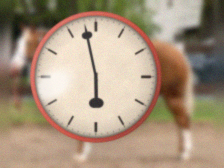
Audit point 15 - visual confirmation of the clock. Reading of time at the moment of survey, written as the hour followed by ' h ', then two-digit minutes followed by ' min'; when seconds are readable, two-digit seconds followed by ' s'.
5 h 58 min
